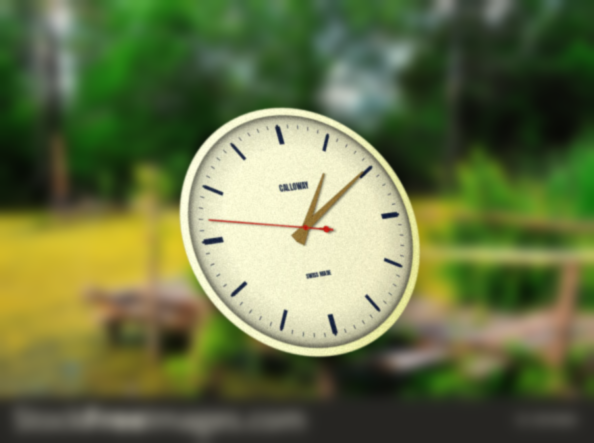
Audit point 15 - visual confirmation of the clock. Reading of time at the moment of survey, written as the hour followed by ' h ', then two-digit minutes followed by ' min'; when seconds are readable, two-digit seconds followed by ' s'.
1 h 09 min 47 s
